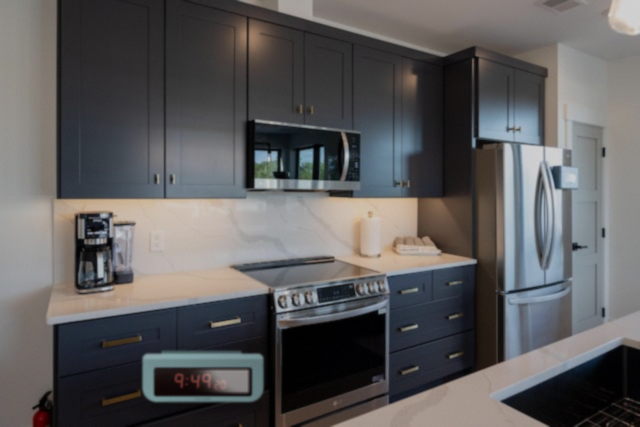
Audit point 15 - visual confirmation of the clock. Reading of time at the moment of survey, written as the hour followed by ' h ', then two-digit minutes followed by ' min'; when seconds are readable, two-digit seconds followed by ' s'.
9 h 49 min
